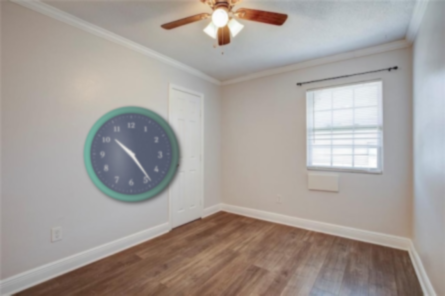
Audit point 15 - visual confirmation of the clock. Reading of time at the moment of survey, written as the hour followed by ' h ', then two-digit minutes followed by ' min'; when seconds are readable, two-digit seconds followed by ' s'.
10 h 24 min
